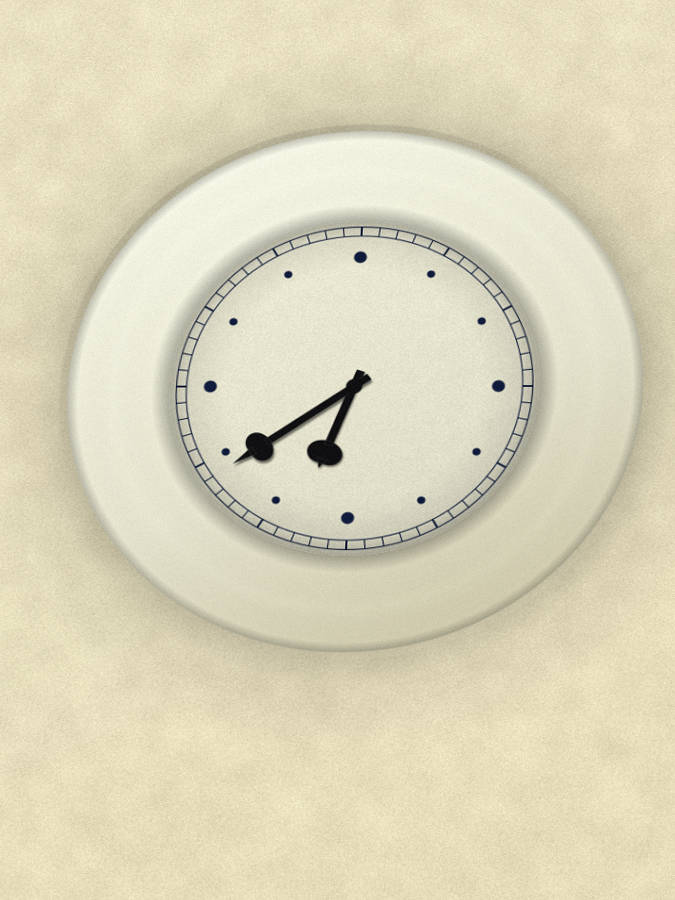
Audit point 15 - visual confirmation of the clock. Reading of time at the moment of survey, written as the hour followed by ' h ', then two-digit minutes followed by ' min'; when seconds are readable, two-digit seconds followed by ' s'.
6 h 39 min
